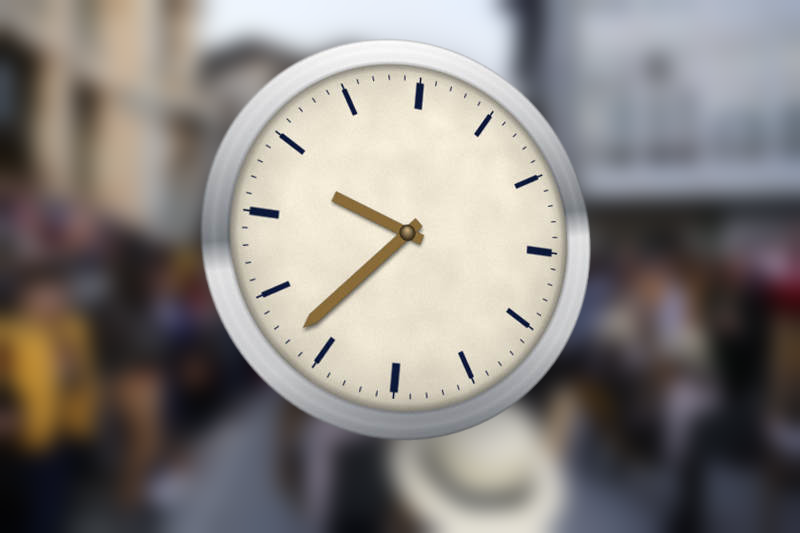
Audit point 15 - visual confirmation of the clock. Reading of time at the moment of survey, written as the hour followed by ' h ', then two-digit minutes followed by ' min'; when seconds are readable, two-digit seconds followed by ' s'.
9 h 37 min
